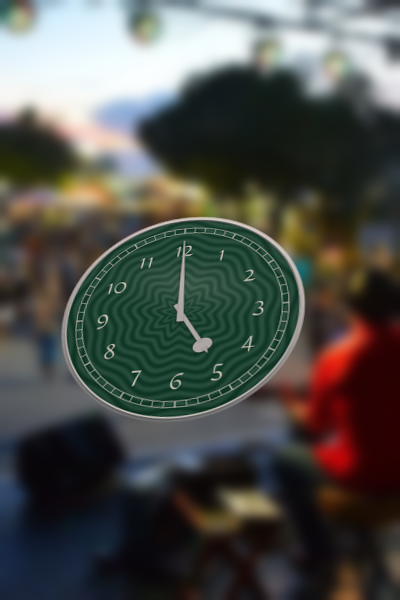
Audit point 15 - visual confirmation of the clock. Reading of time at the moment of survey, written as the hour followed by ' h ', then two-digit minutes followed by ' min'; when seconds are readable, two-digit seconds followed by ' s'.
5 h 00 min
